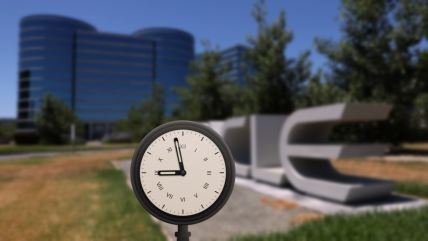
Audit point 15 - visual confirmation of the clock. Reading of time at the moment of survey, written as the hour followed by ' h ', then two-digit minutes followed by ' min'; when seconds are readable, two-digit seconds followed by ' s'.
8 h 58 min
